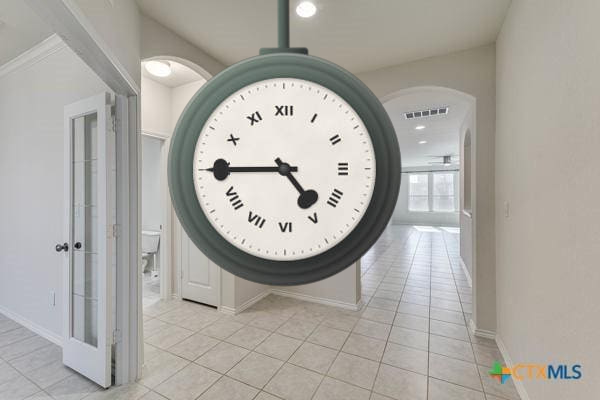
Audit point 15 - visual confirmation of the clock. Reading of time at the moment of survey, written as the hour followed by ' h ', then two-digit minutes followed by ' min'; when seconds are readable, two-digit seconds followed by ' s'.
4 h 45 min
